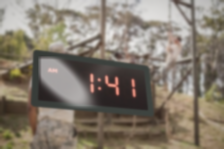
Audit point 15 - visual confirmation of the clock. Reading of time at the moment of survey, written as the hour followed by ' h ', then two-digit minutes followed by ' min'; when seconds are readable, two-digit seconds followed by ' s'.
1 h 41 min
